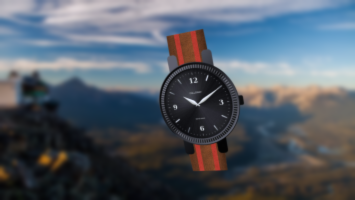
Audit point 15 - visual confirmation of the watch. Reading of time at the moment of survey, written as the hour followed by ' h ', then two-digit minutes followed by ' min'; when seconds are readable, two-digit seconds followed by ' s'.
10 h 10 min
